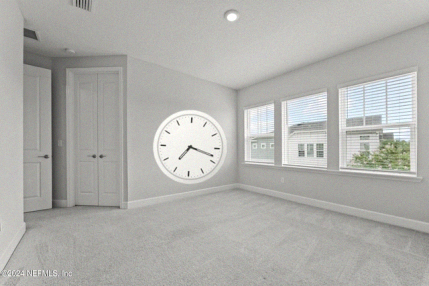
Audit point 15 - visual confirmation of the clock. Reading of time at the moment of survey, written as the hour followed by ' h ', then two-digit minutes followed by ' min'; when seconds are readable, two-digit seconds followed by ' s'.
7 h 18 min
